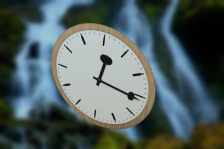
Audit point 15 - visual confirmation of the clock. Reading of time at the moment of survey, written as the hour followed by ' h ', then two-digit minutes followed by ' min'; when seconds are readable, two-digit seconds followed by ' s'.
1 h 21 min
